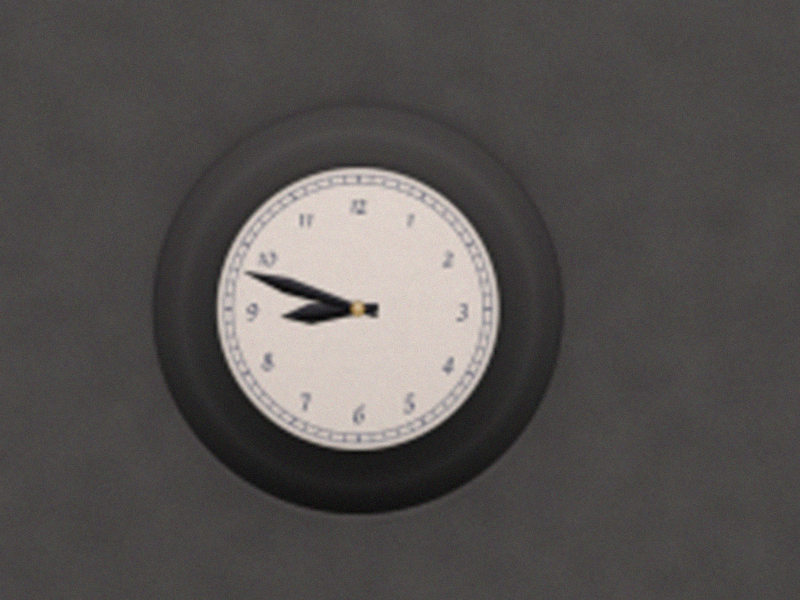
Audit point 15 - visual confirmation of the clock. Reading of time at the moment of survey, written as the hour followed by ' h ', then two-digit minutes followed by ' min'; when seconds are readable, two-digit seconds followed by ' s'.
8 h 48 min
